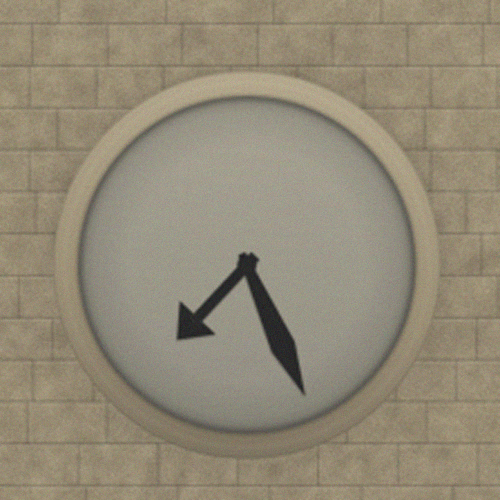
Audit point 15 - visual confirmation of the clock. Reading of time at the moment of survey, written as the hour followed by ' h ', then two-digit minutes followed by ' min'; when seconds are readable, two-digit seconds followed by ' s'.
7 h 26 min
